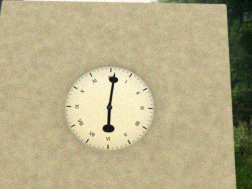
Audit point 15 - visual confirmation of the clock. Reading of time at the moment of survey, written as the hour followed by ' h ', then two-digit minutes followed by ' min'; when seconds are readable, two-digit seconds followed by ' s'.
6 h 01 min
